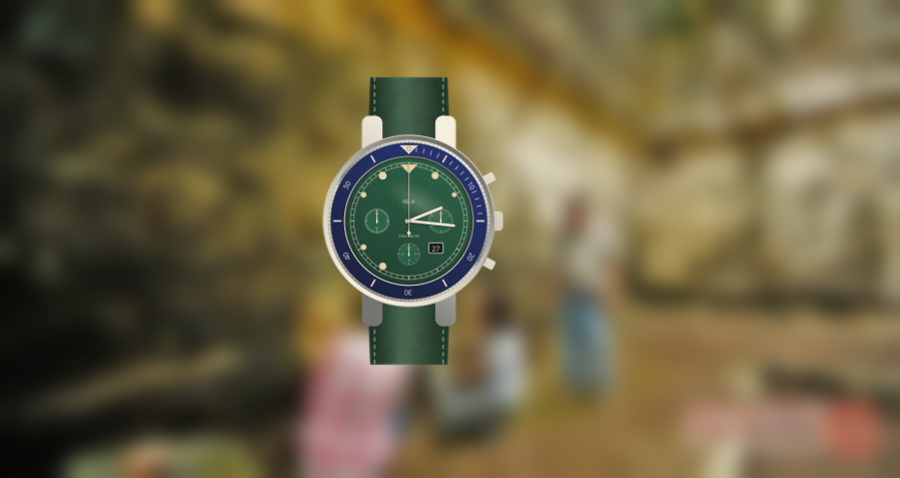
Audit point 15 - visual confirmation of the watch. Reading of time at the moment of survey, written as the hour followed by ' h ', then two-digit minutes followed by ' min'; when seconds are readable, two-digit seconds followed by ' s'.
2 h 16 min
